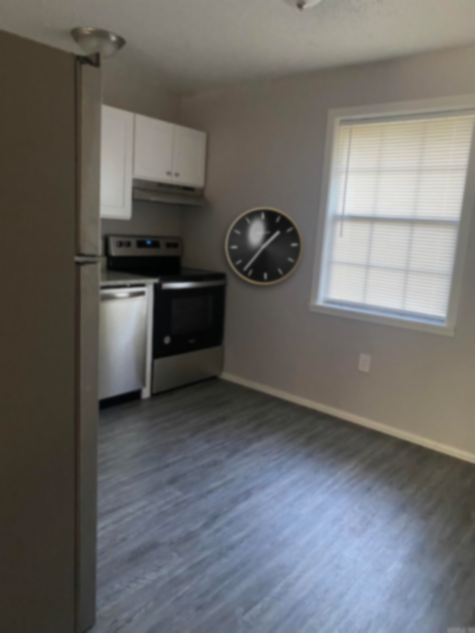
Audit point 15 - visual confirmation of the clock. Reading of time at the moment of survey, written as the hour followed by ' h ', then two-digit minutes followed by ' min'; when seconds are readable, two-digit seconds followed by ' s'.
1 h 37 min
